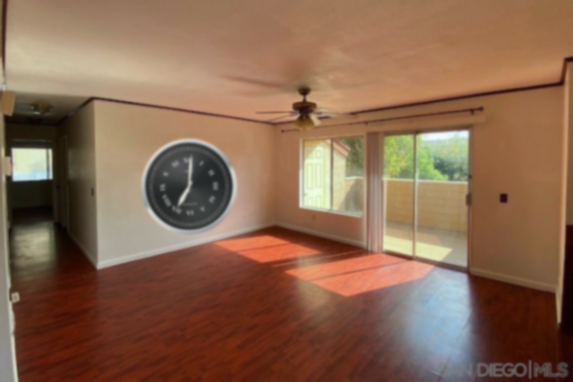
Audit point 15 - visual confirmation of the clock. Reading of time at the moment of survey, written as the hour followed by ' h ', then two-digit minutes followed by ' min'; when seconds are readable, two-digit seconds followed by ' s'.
7 h 01 min
